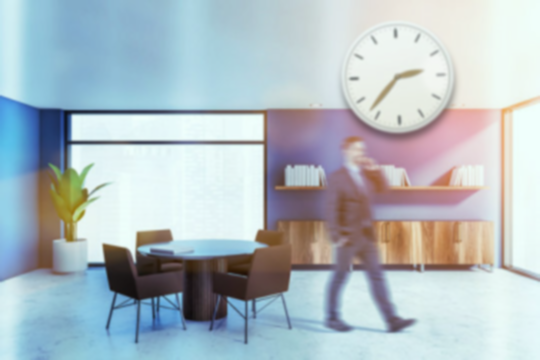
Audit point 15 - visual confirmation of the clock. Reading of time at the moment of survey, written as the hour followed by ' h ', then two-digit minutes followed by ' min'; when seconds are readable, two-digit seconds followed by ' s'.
2 h 37 min
